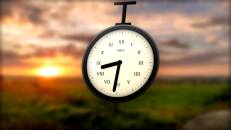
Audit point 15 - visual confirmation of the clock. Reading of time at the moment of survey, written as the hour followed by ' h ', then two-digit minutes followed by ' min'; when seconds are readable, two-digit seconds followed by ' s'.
8 h 31 min
